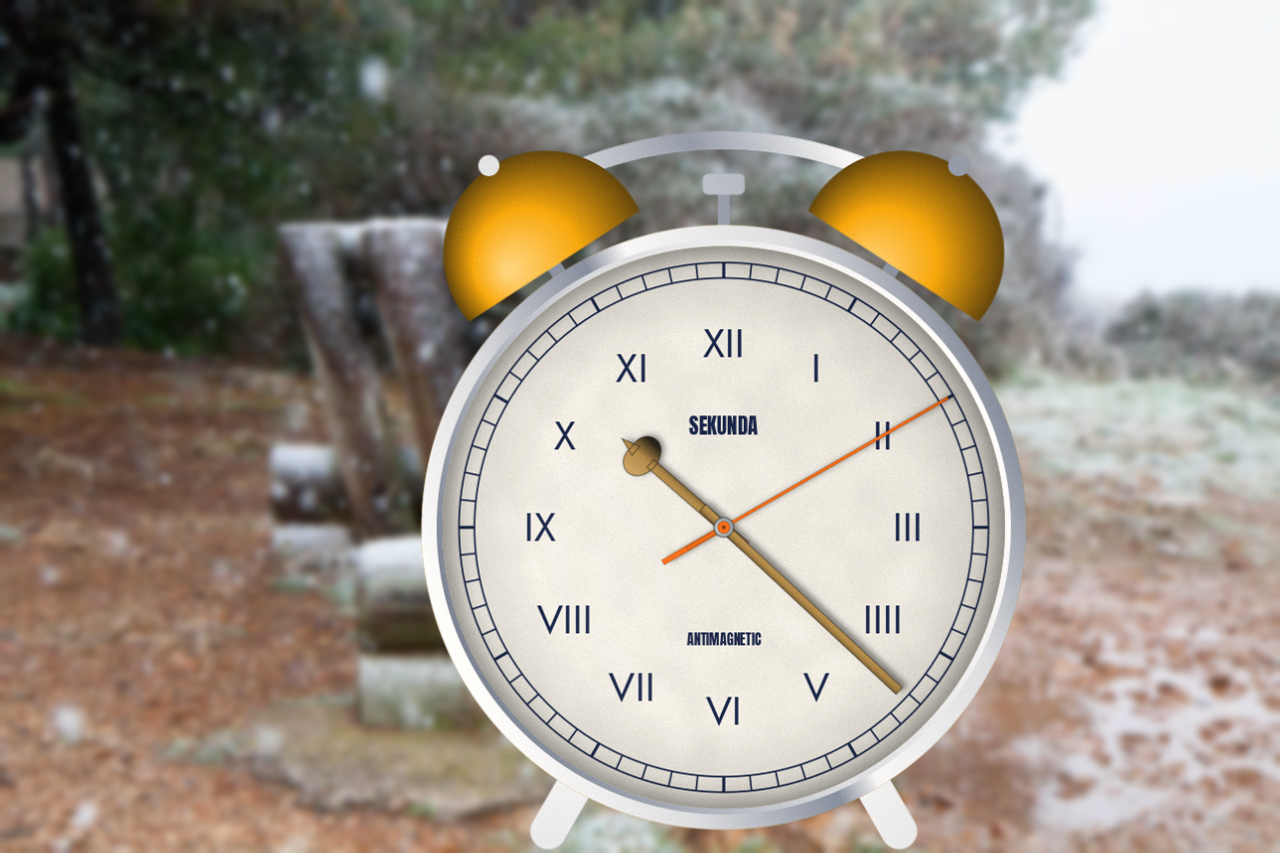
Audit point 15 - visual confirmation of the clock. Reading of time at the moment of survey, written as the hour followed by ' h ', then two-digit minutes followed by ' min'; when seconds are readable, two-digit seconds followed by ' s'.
10 h 22 min 10 s
